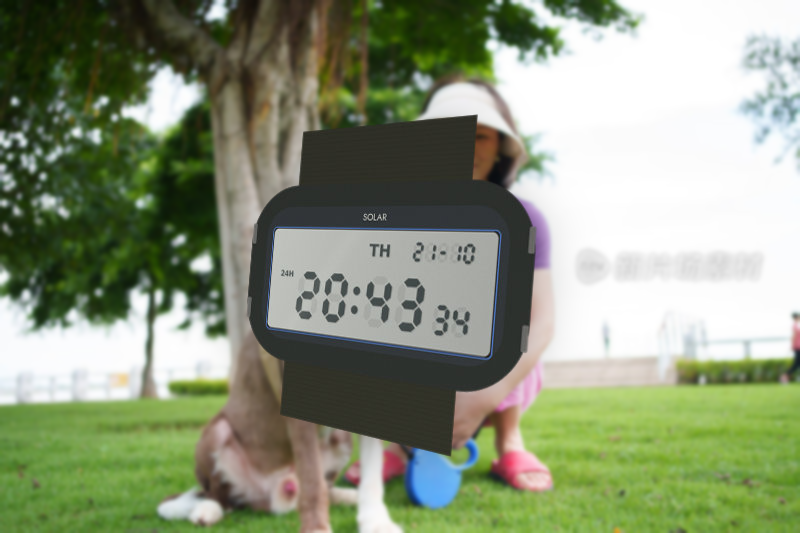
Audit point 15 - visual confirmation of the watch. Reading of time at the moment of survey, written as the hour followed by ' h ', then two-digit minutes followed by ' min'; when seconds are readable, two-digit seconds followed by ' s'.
20 h 43 min 34 s
